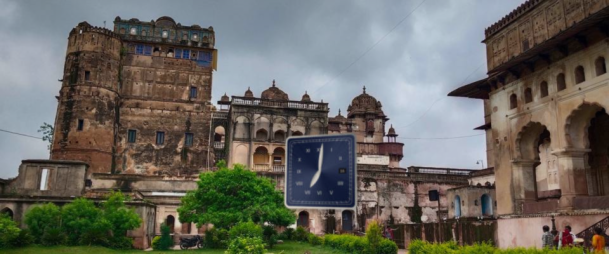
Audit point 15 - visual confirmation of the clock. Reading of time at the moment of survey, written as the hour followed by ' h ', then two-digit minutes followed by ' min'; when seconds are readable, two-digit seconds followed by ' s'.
7 h 01 min
